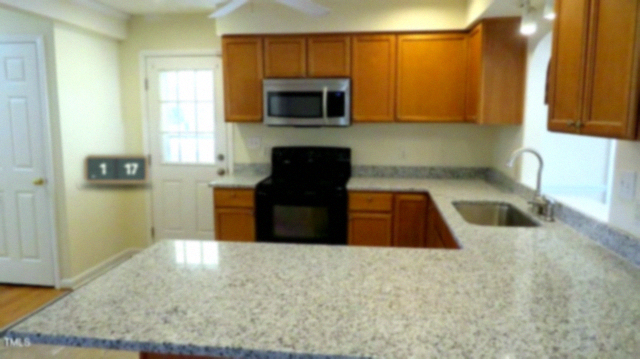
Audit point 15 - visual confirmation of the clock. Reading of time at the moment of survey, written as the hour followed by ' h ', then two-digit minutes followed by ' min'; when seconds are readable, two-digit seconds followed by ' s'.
1 h 17 min
